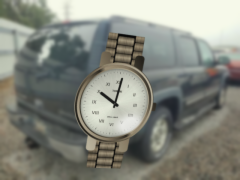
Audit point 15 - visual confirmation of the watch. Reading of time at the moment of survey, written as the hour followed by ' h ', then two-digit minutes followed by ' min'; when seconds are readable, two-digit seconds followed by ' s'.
10 h 01 min
